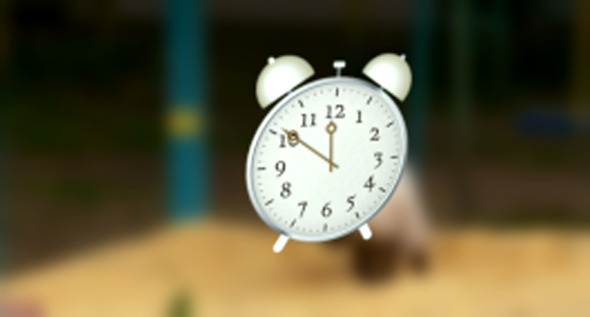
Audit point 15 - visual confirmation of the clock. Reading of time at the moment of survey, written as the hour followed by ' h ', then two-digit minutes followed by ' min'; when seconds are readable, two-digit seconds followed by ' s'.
11 h 51 min
